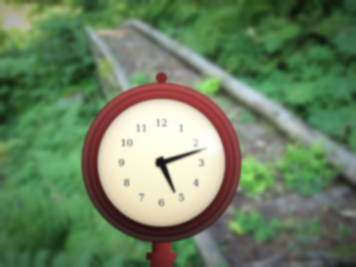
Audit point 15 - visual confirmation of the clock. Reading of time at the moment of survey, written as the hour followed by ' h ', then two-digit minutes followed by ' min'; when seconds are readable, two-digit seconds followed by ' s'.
5 h 12 min
